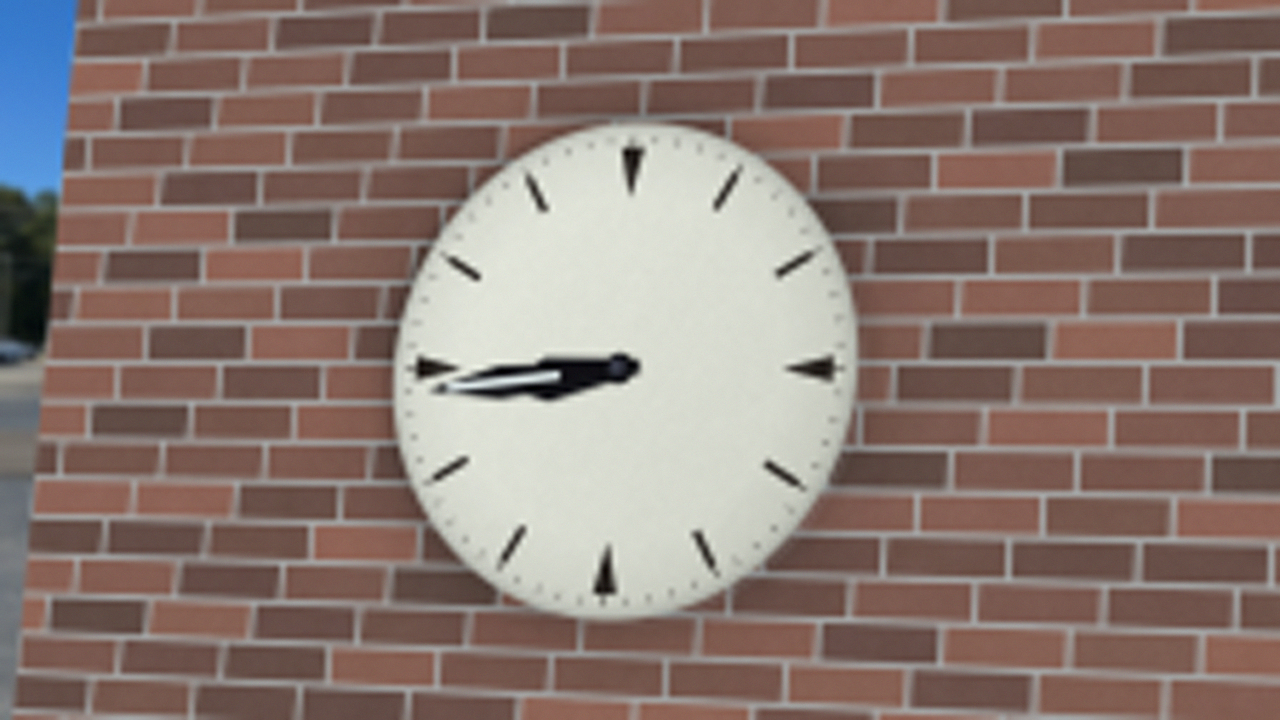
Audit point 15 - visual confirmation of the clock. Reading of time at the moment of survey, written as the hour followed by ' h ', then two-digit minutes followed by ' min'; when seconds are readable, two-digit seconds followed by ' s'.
8 h 44 min
